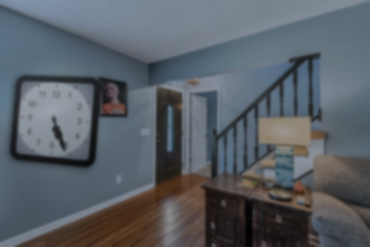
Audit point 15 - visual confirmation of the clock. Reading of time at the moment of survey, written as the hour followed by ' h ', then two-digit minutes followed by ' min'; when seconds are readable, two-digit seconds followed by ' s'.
5 h 26 min
